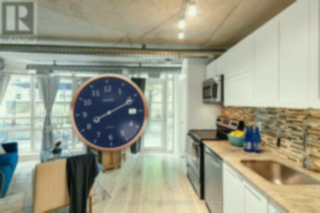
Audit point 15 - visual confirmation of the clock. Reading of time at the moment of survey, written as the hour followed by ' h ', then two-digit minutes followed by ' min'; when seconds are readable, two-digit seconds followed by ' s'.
8 h 11 min
